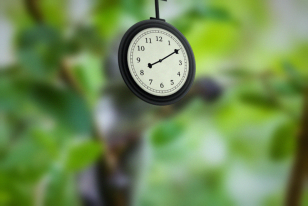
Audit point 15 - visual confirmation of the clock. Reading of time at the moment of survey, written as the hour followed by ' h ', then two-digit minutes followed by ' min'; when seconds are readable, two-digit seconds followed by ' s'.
8 h 10 min
